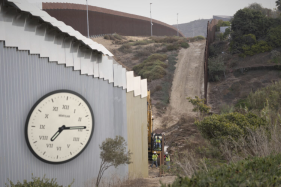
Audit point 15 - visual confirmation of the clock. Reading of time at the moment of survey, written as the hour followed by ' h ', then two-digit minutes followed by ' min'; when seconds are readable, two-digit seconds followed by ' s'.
7 h 14 min
